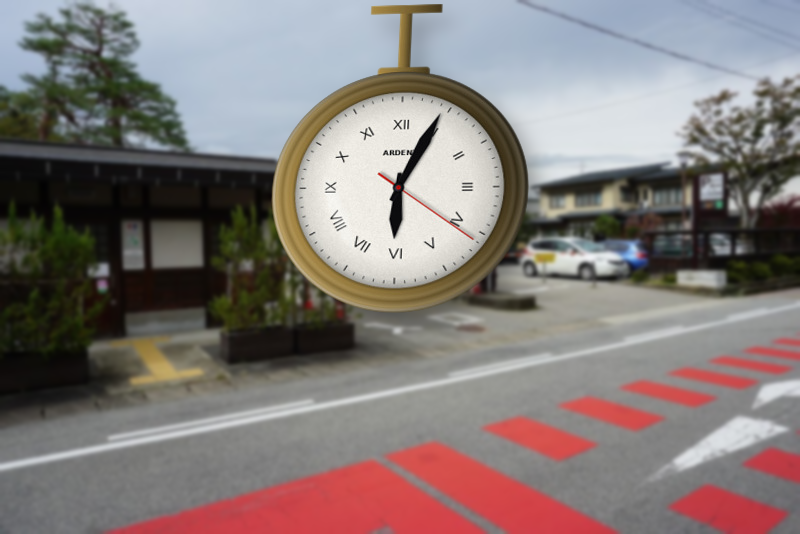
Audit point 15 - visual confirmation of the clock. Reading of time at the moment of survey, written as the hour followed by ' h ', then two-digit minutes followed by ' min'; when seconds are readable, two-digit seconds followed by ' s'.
6 h 04 min 21 s
